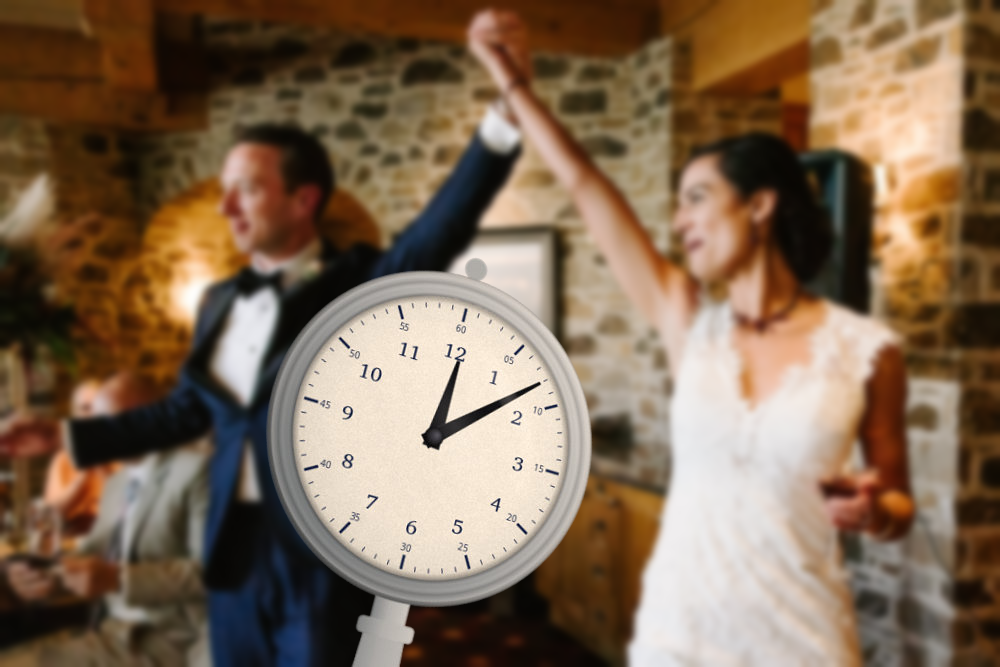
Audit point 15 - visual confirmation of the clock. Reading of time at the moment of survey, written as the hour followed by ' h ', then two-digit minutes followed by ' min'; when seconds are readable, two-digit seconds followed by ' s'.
12 h 08 min
